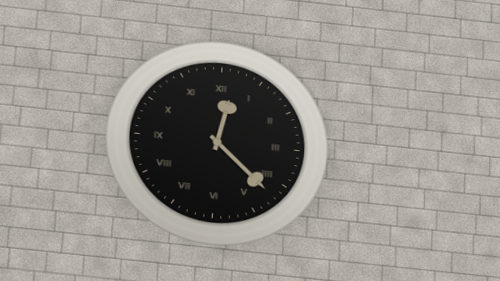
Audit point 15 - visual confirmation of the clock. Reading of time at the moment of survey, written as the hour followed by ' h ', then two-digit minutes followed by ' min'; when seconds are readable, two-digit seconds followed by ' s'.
12 h 22 min
